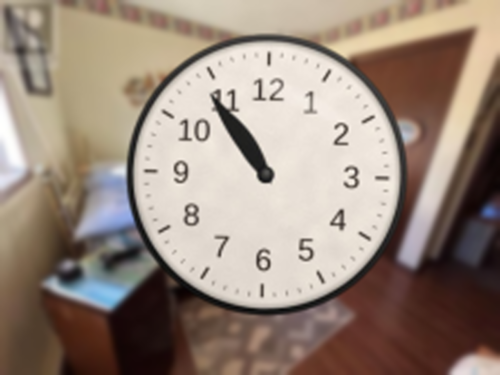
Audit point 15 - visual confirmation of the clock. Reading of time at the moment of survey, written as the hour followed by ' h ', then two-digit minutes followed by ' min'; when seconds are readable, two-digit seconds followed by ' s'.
10 h 54 min
